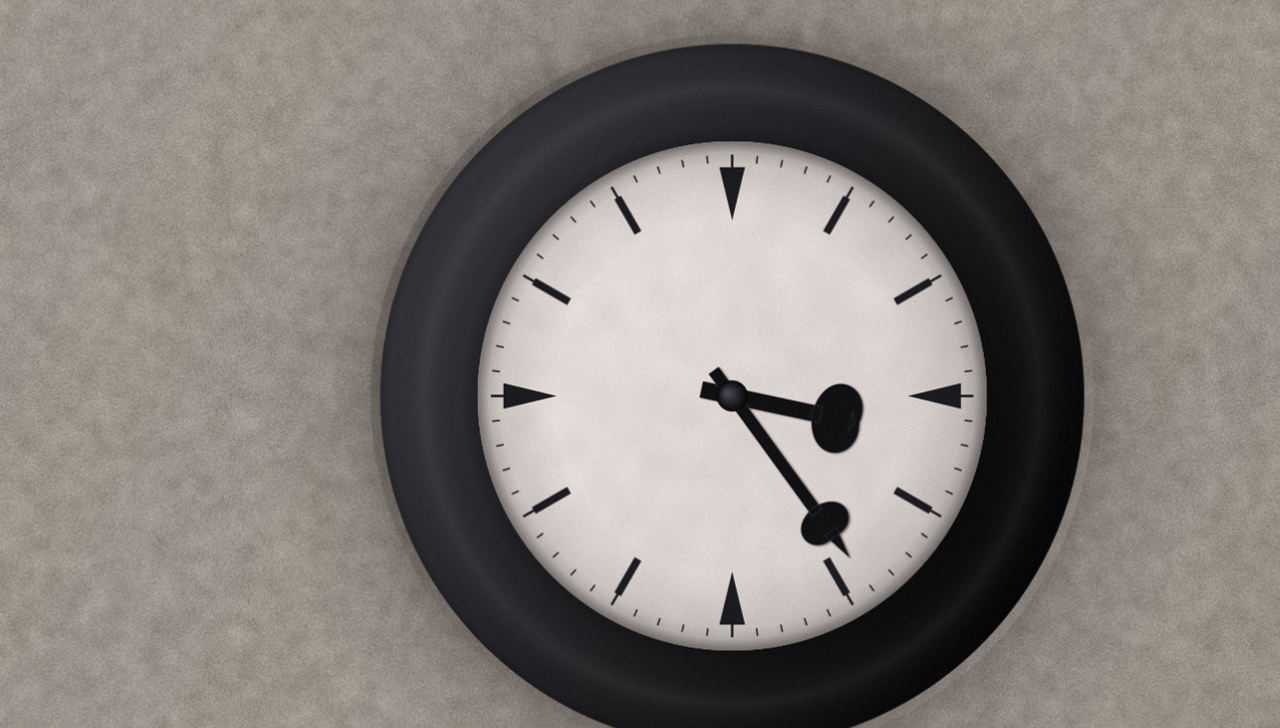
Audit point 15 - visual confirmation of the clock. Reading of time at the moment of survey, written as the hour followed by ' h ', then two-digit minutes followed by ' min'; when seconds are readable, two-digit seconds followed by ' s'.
3 h 24 min
